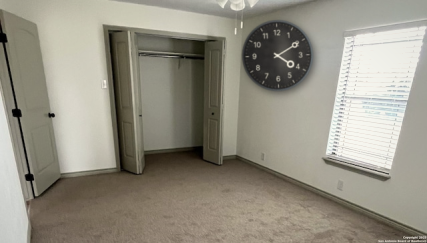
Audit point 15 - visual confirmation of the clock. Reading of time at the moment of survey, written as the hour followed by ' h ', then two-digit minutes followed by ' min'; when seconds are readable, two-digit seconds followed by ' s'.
4 h 10 min
